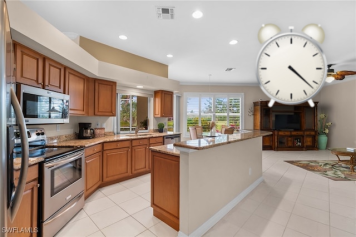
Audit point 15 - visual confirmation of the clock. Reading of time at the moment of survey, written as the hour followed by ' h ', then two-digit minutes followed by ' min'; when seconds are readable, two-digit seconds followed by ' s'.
4 h 22 min
